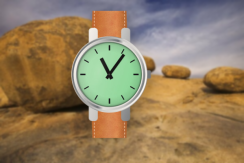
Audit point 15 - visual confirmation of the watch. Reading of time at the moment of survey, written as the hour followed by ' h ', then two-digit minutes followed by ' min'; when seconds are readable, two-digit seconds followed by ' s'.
11 h 06 min
